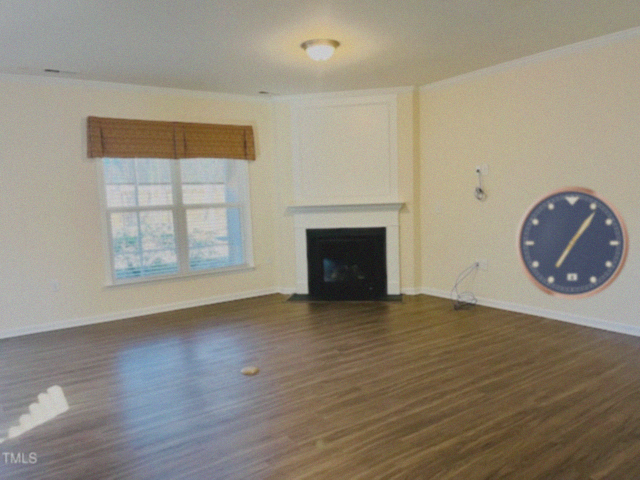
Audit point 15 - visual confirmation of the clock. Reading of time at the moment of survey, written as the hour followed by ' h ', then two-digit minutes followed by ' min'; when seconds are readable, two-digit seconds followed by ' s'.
7 h 06 min
